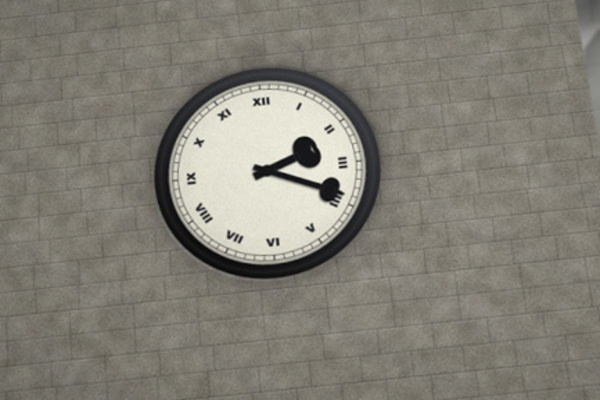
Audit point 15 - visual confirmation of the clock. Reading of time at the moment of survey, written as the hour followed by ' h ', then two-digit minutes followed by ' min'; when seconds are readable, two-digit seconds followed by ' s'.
2 h 19 min
